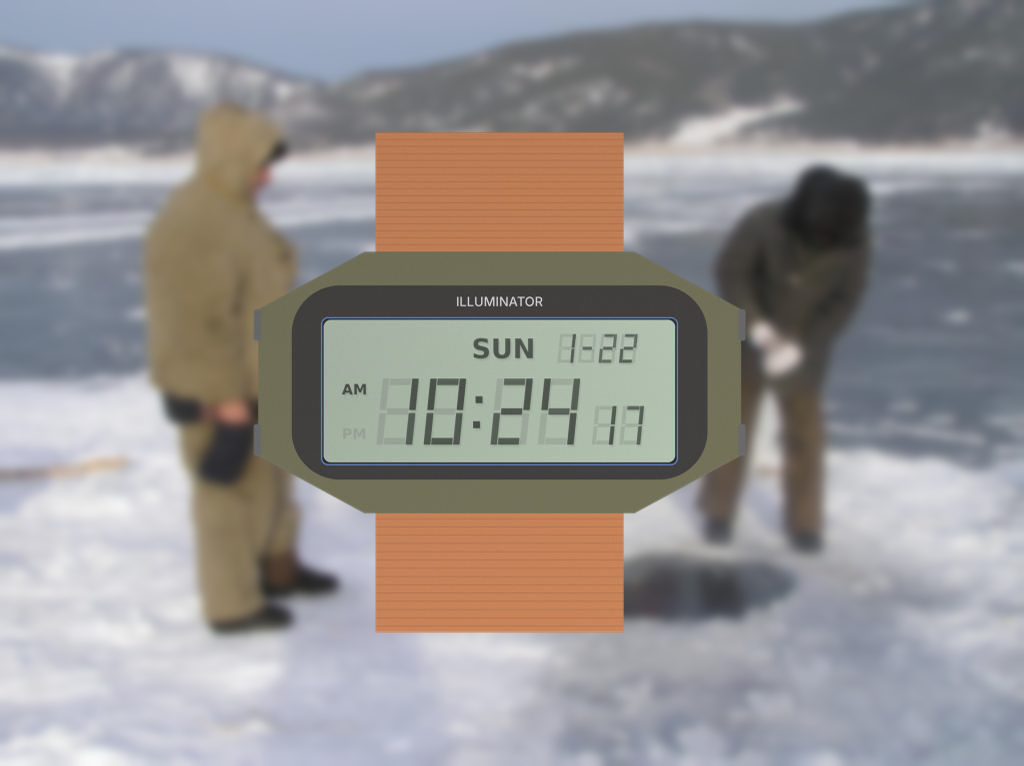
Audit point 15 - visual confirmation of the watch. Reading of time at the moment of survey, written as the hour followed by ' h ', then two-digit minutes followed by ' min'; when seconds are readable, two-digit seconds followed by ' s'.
10 h 24 min 17 s
